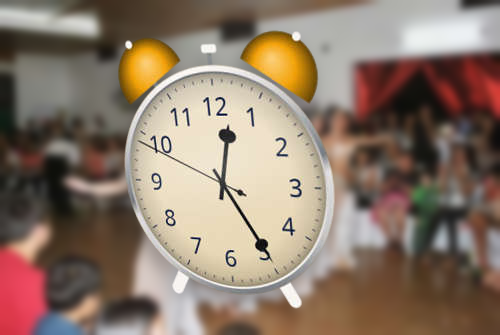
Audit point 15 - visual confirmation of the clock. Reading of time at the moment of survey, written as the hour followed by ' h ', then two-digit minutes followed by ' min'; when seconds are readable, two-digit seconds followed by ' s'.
12 h 24 min 49 s
